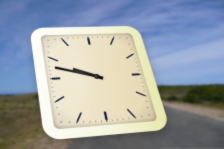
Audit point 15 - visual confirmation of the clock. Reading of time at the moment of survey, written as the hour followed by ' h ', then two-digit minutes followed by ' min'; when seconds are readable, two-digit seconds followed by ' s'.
9 h 48 min
